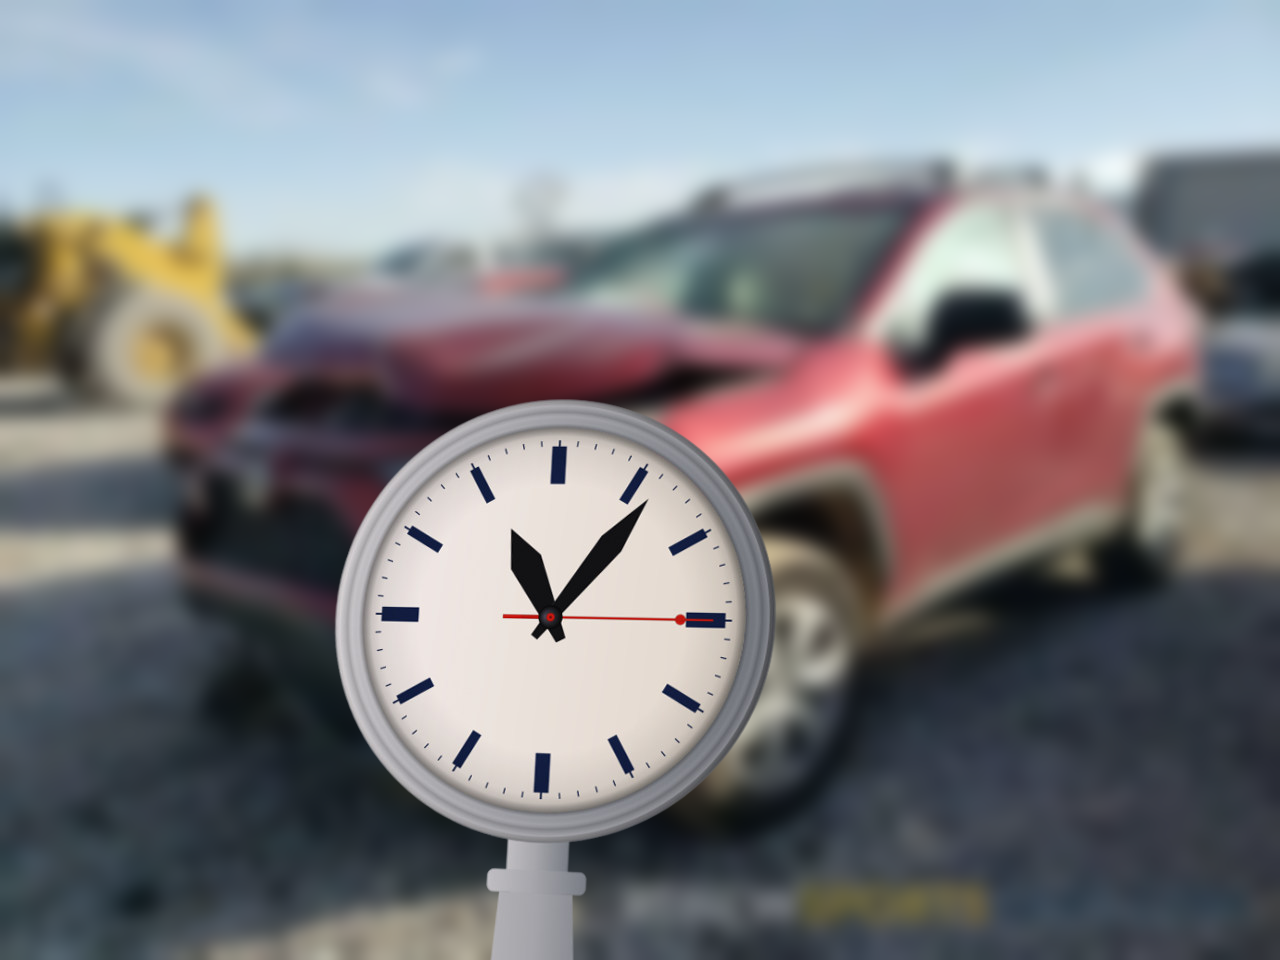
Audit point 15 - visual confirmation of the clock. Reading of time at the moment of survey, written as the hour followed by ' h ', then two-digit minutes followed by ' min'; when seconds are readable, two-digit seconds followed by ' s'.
11 h 06 min 15 s
